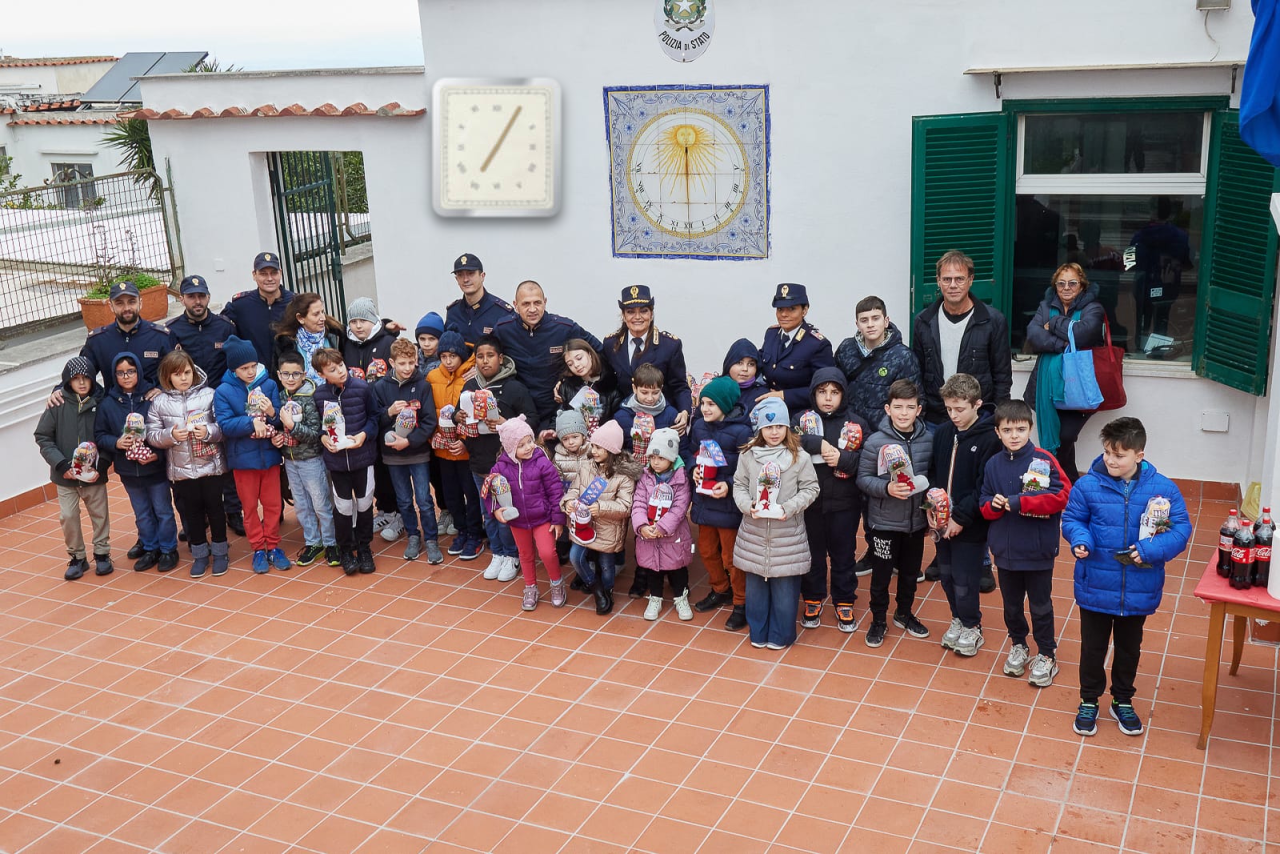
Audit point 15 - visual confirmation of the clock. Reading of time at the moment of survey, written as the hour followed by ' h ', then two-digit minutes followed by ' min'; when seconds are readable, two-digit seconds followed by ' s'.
7 h 05 min
